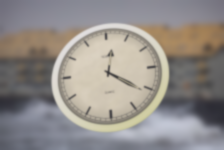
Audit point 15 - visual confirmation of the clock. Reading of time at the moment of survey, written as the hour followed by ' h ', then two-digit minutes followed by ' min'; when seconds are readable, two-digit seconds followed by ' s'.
12 h 21 min
